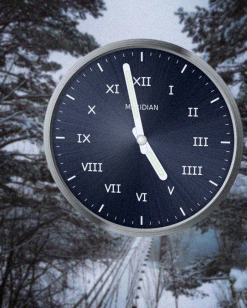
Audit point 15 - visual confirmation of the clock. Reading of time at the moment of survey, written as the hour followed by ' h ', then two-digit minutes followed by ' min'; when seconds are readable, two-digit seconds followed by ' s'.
4 h 58 min
